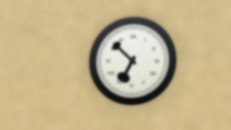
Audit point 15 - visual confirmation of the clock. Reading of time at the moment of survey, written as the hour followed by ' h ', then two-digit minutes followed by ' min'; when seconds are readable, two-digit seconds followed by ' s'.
6 h 52 min
